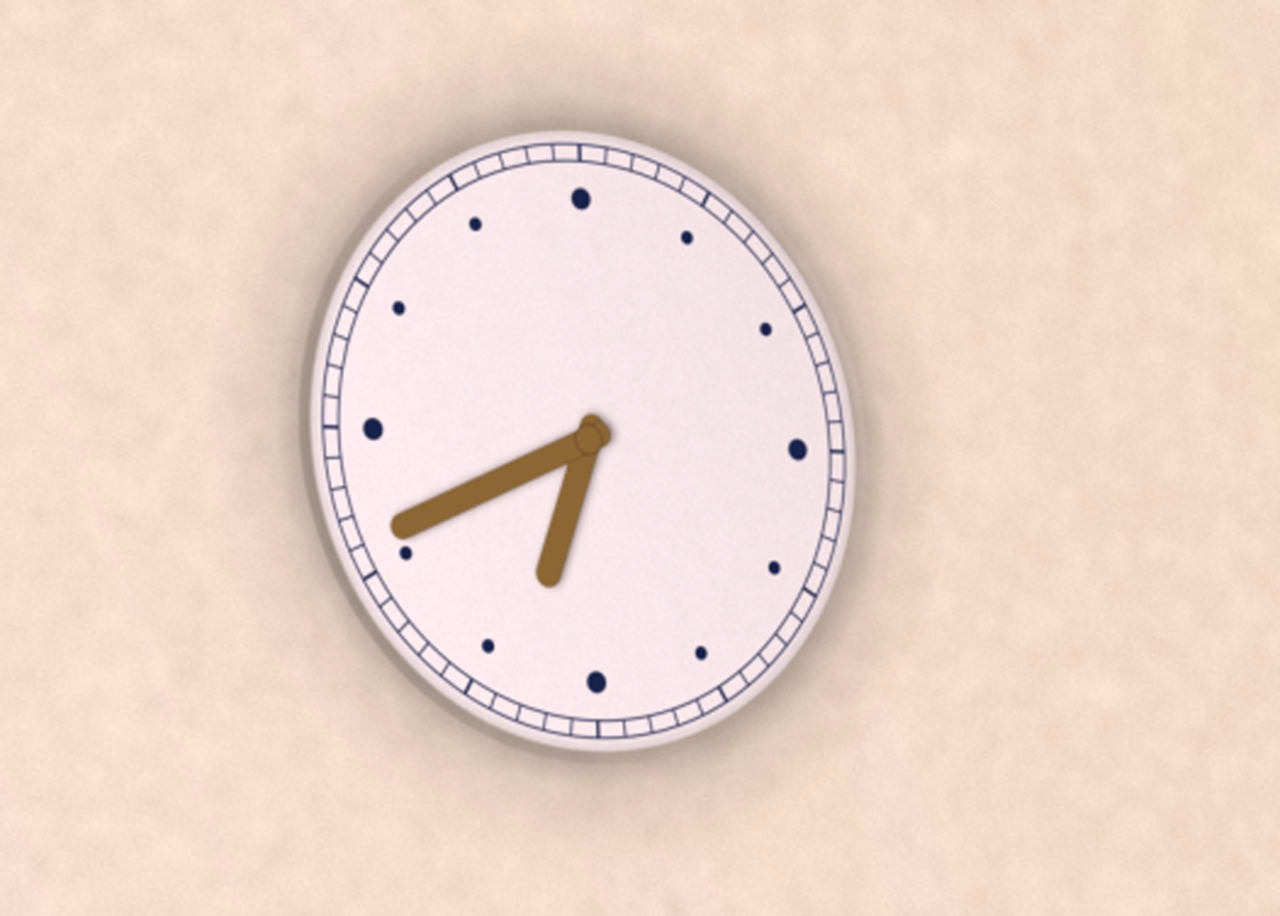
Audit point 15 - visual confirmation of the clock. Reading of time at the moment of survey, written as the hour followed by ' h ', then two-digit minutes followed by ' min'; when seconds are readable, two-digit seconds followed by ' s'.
6 h 41 min
